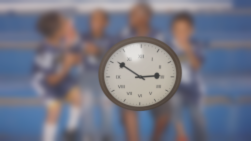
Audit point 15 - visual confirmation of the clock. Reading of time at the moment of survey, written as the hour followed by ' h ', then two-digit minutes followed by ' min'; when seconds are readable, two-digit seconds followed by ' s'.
2 h 51 min
